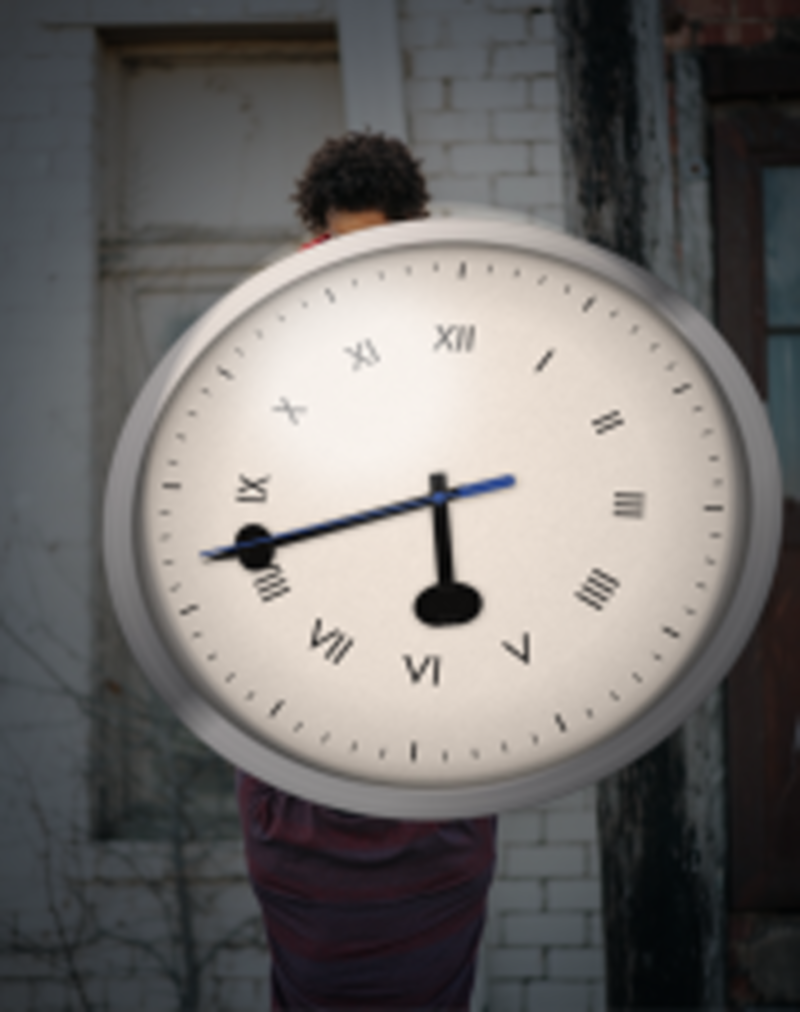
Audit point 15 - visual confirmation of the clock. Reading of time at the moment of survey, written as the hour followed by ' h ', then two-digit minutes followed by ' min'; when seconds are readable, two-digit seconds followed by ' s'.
5 h 41 min 42 s
